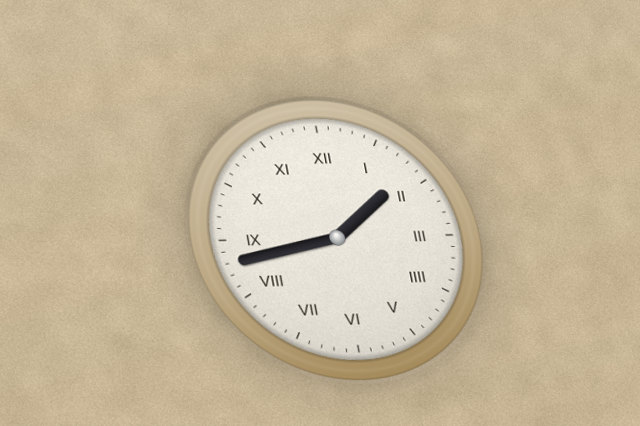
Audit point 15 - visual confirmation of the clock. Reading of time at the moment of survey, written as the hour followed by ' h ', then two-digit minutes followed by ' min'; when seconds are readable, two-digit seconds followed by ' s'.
1 h 43 min
